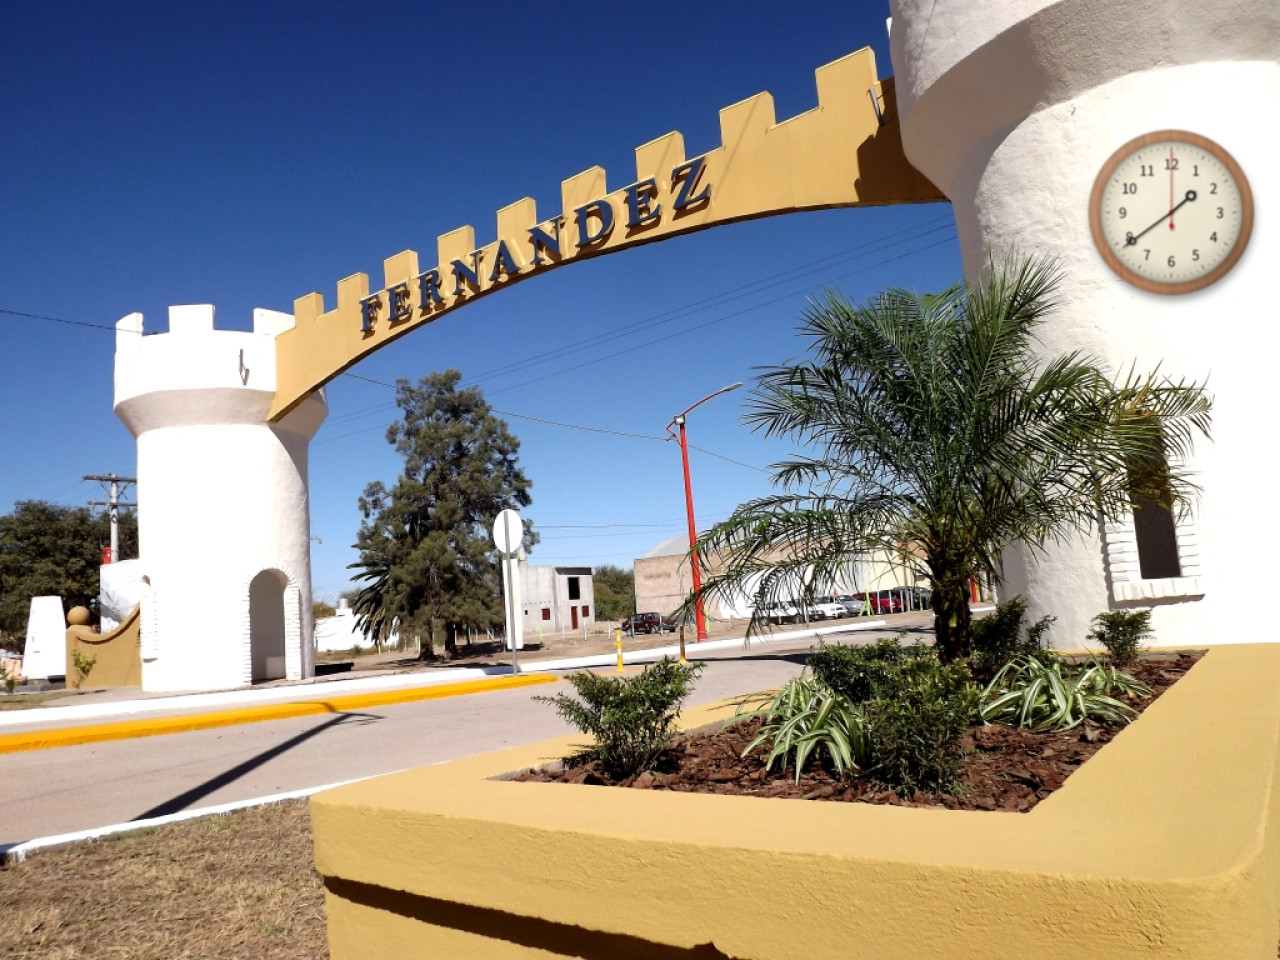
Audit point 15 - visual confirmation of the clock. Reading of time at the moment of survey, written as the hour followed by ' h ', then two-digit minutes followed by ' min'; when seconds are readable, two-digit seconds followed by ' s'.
1 h 39 min 00 s
